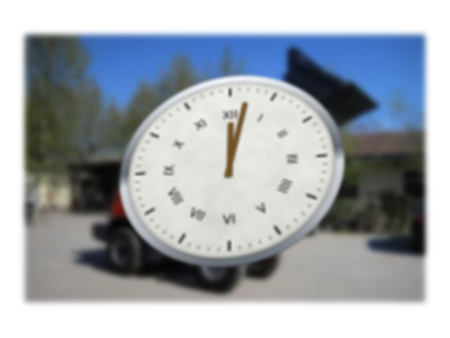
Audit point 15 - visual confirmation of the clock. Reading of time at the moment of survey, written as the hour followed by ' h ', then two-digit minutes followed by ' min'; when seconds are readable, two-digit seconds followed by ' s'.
12 h 02 min
